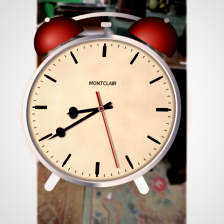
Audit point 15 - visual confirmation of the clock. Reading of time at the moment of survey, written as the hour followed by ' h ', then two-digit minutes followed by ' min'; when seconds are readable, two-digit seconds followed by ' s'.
8 h 39 min 27 s
